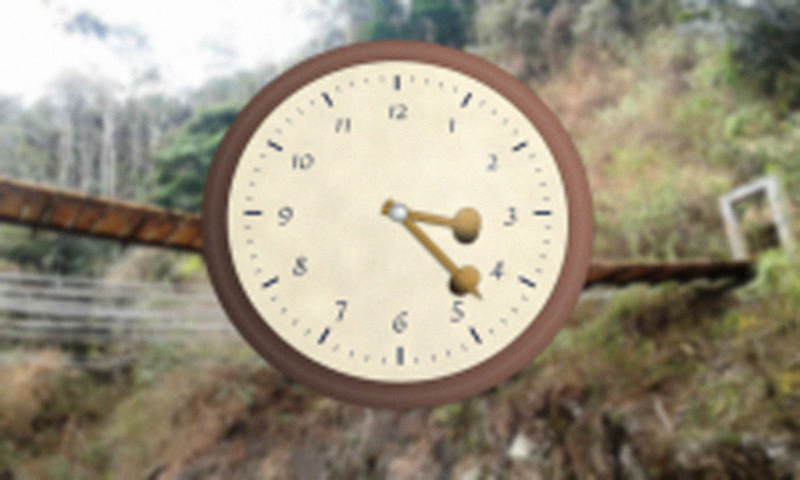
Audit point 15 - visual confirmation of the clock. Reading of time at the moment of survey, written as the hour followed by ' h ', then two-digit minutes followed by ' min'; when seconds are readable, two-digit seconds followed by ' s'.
3 h 23 min
